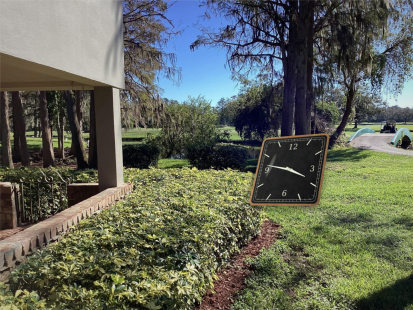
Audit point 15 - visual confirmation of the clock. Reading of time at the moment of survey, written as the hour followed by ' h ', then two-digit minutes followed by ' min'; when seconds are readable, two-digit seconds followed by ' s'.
3 h 47 min
